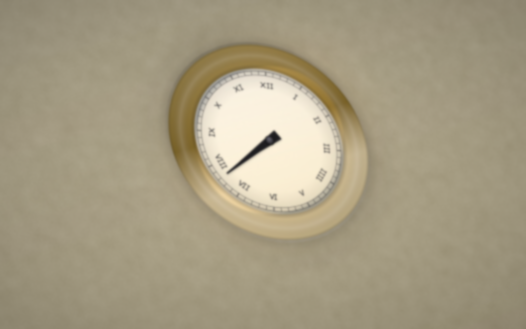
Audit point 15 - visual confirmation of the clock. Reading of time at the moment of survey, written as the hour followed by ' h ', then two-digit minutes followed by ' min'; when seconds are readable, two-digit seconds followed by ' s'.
7 h 38 min
